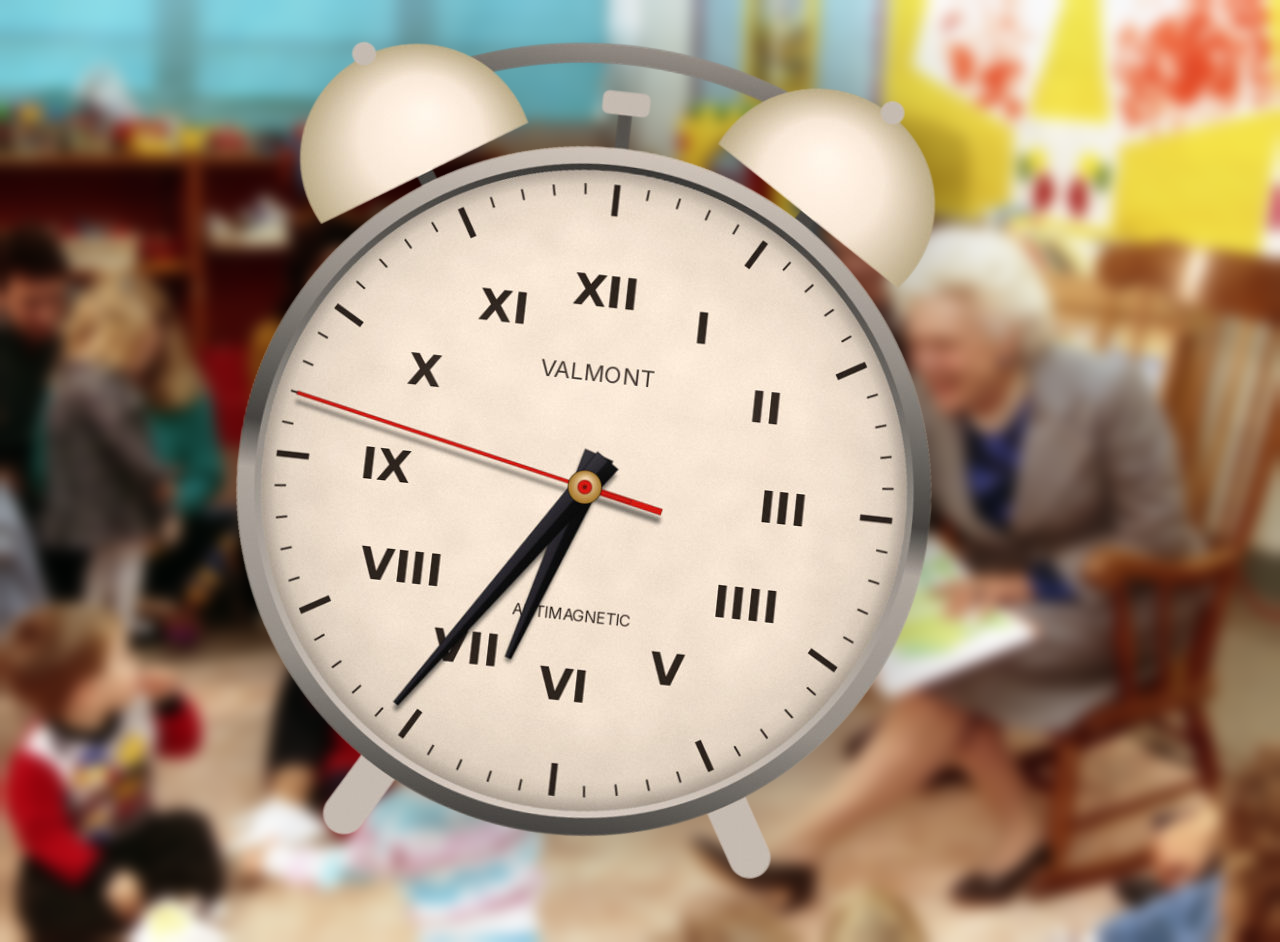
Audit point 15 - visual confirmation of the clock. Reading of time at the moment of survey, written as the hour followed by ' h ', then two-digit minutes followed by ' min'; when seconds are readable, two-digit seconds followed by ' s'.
6 h 35 min 47 s
